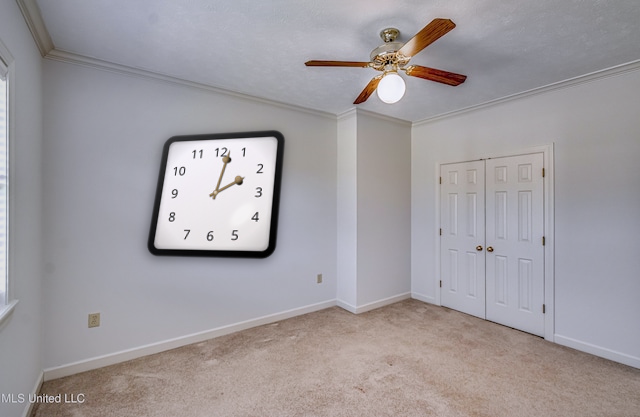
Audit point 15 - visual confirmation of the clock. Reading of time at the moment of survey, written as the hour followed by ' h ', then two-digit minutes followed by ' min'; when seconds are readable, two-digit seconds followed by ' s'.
2 h 02 min
